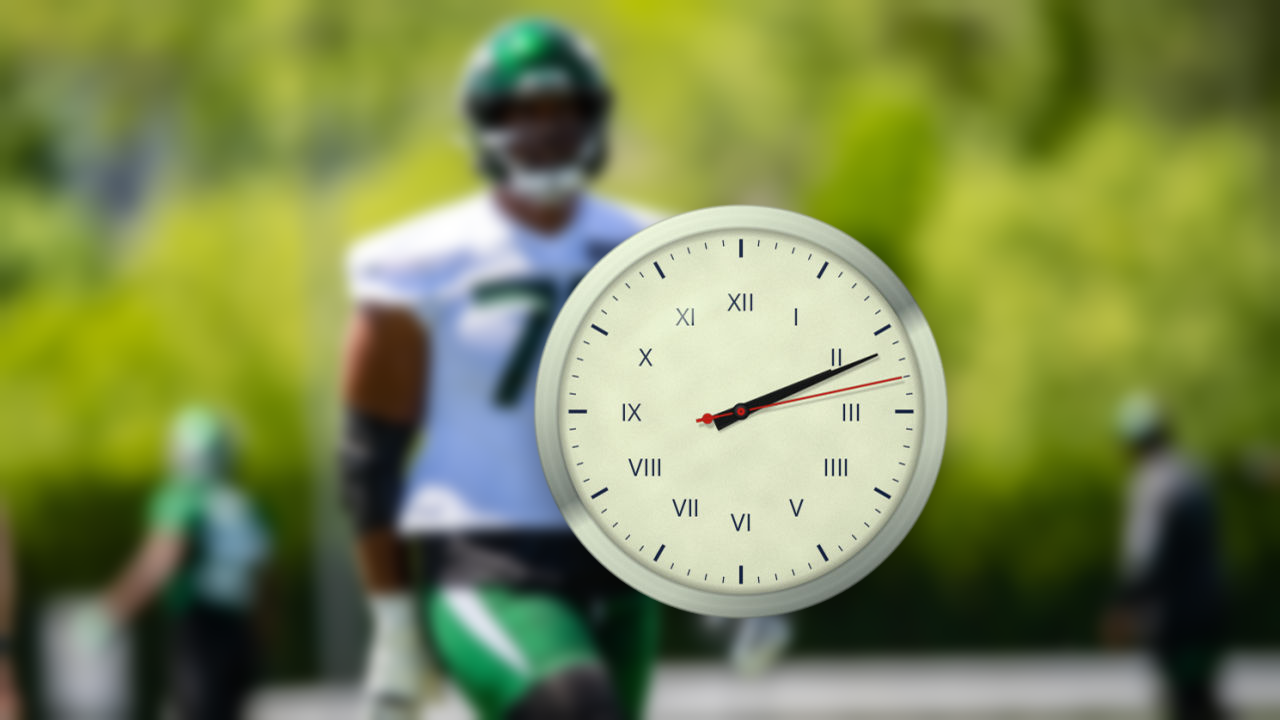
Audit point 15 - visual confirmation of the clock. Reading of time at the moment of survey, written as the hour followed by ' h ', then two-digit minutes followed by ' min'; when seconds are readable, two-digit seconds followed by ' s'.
2 h 11 min 13 s
